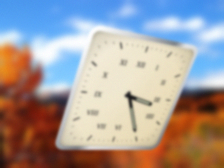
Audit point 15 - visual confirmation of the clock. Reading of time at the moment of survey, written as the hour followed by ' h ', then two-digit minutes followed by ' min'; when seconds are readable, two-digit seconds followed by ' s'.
3 h 25 min
